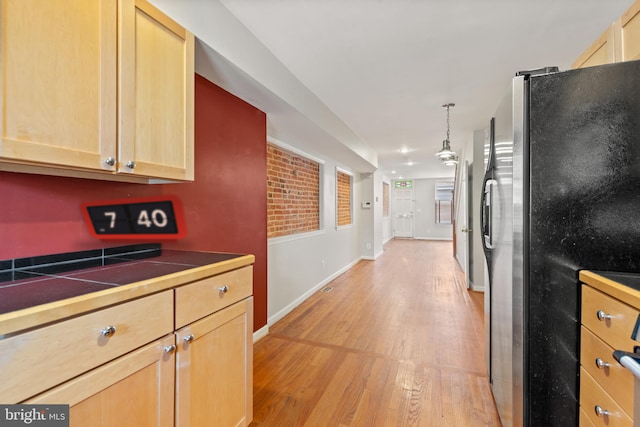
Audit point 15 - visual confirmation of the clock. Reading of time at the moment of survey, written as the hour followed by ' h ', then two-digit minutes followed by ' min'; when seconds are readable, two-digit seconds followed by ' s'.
7 h 40 min
